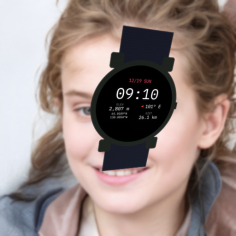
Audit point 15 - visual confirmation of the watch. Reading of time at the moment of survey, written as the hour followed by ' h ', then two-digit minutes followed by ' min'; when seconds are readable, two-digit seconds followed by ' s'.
9 h 10 min
